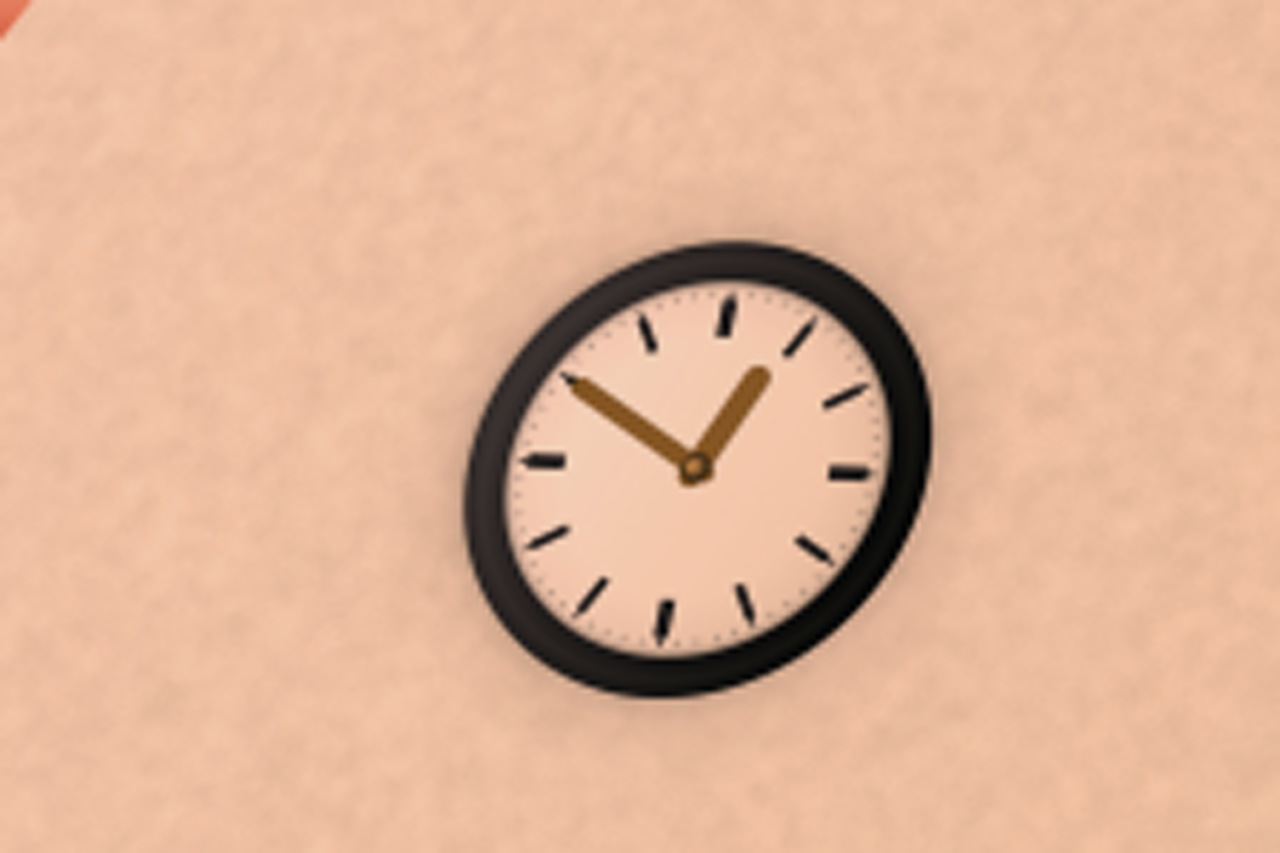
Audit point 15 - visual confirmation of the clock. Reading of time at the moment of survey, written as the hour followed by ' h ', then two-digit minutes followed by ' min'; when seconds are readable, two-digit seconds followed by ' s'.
12 h 50 min
